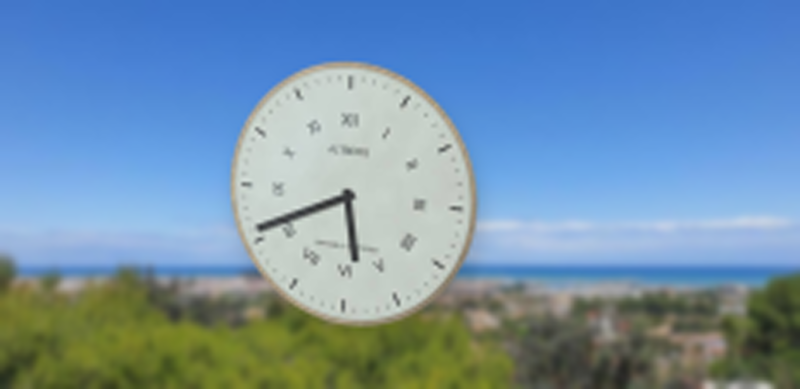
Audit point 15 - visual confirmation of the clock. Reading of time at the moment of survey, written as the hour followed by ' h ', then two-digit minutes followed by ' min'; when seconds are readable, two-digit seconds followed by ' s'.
5 h 41 min
